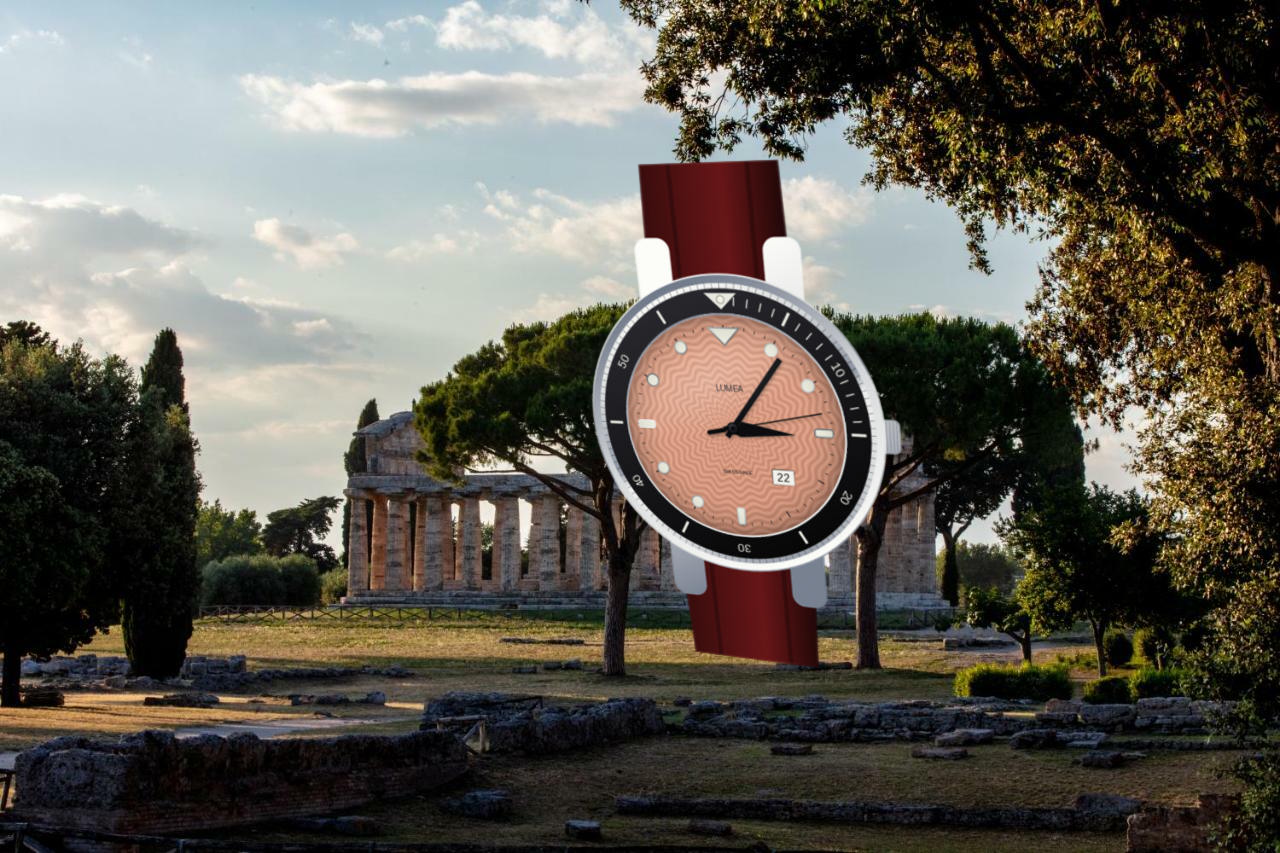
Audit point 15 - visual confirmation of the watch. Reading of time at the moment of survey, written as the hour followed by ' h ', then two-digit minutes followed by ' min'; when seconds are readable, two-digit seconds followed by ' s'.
3 h 06 min 13 s
